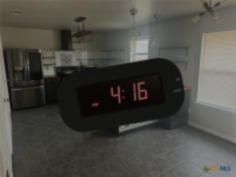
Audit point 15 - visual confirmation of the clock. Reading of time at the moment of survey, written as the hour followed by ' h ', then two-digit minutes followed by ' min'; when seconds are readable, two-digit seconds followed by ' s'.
4 h 16 min
